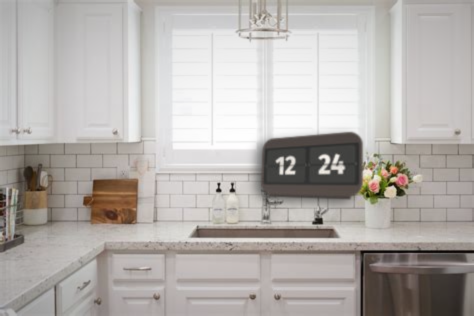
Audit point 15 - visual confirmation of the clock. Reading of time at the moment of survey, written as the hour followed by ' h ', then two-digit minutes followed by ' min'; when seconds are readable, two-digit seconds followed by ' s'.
12 h 24 min
